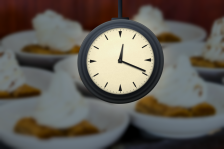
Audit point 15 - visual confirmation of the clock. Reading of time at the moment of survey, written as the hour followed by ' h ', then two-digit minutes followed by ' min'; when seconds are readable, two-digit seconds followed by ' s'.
12 h 19 min
